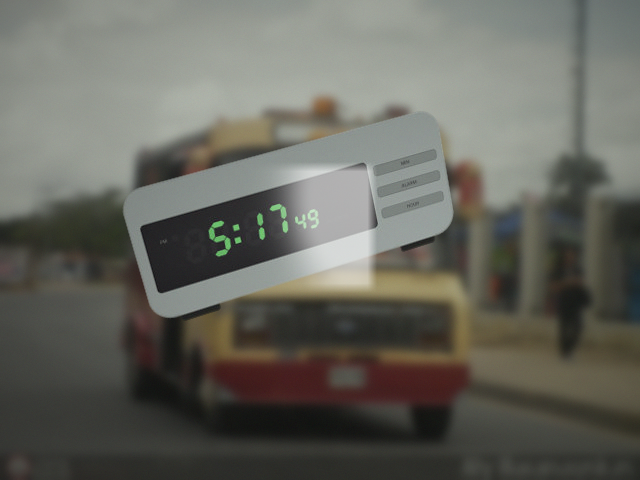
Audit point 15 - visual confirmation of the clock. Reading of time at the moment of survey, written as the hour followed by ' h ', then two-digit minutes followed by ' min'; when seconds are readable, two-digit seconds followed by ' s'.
5 h 17 min 49 s
